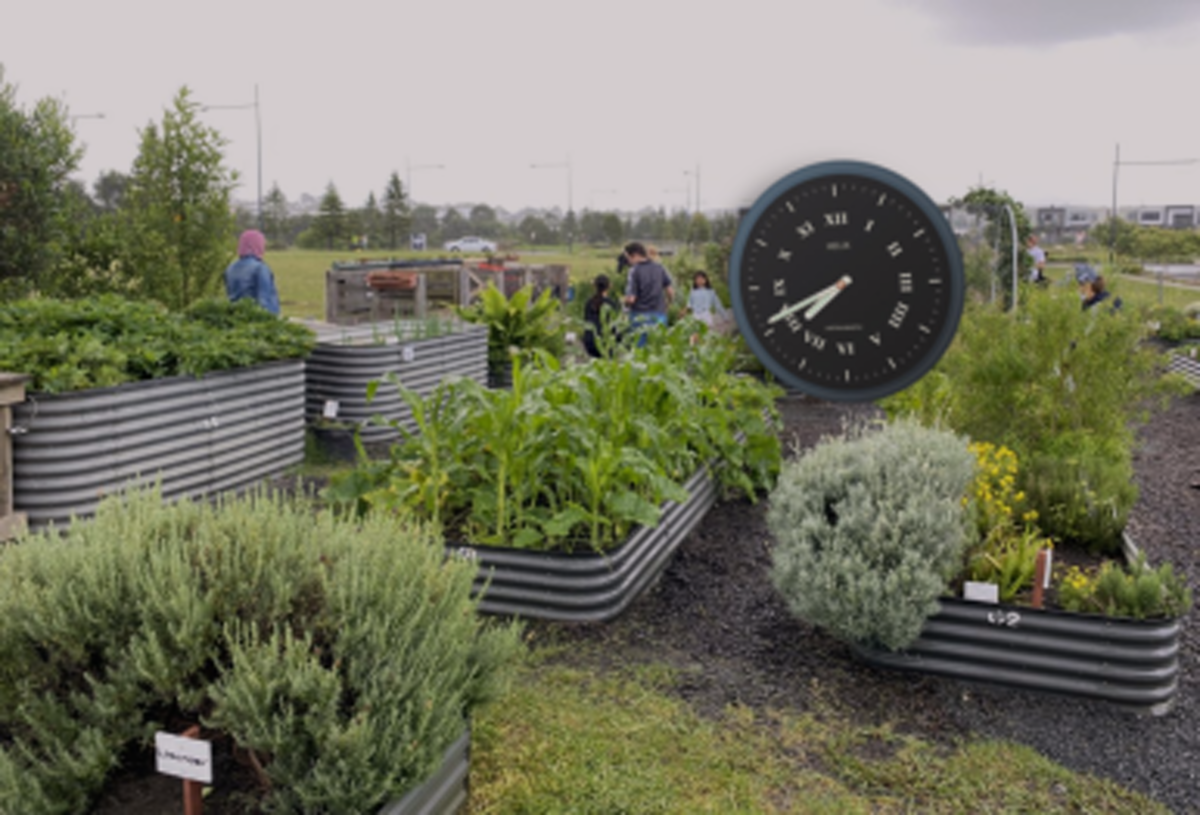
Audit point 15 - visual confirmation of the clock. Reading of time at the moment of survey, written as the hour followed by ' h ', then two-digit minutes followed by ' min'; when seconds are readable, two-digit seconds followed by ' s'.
7 h 41 min
